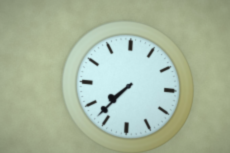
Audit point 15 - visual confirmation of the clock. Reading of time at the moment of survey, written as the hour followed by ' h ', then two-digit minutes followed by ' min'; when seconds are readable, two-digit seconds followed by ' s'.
7 h 37 min
